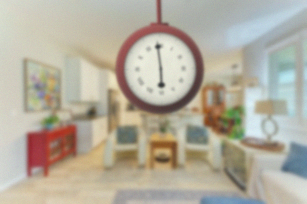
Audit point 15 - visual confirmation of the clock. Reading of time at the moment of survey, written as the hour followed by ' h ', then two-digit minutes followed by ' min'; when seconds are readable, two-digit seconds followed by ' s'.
5 h 59 min
